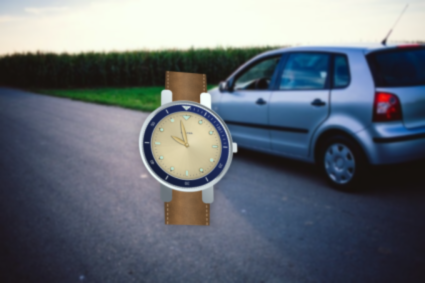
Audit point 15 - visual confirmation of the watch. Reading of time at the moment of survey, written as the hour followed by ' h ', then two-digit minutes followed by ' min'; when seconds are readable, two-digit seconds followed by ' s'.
9 h 58 min
